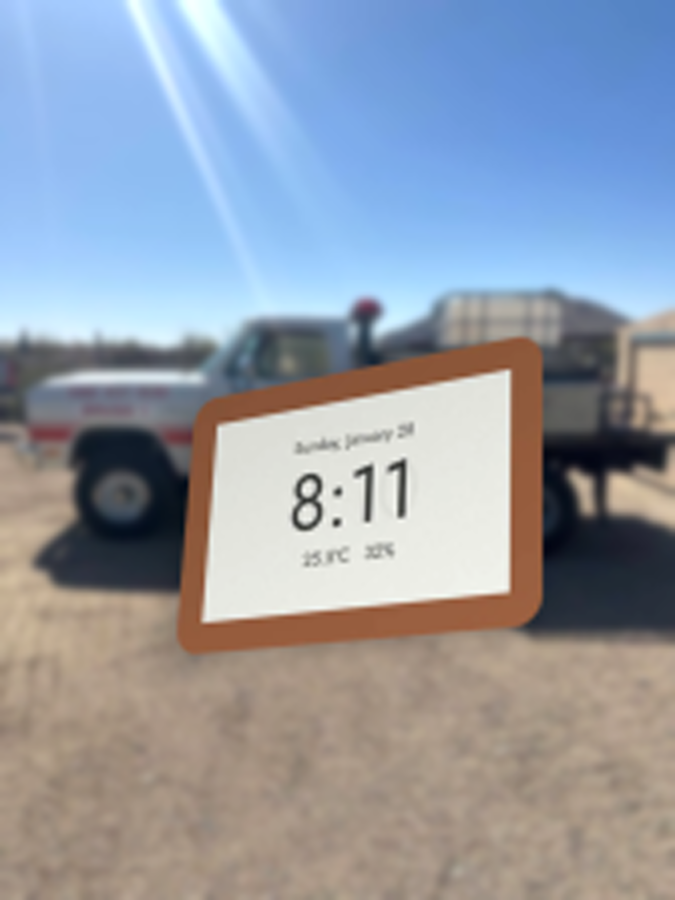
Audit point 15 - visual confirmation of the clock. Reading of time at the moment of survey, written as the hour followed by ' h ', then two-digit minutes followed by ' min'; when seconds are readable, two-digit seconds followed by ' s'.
8 h 11 min
